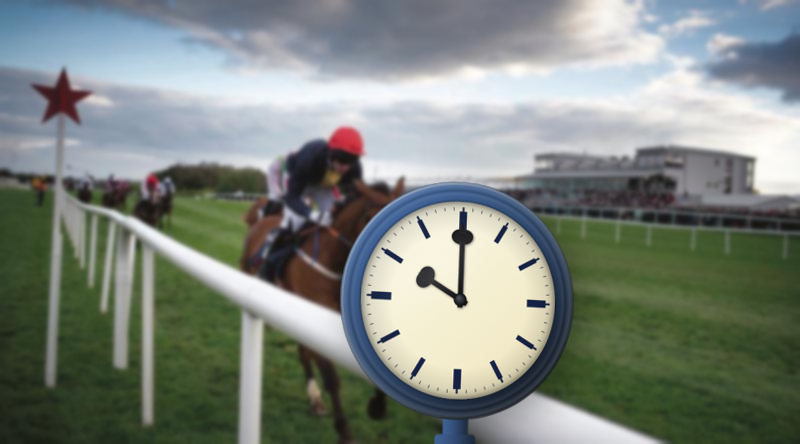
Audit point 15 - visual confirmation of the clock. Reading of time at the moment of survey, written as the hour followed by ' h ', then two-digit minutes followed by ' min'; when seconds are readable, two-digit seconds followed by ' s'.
10 h 00 min
